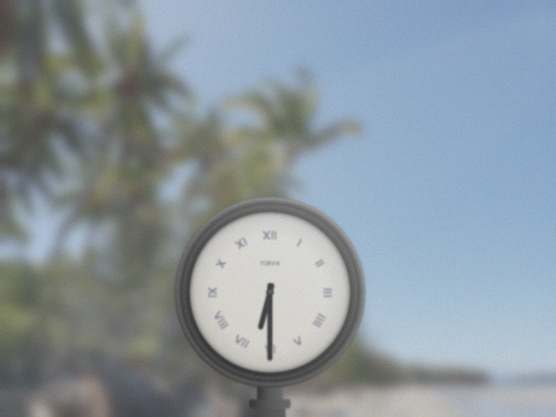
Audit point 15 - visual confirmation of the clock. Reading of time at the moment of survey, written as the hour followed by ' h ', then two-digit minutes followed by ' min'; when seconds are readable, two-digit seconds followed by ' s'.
6 h 30 min
